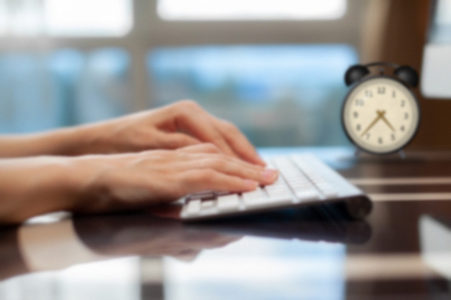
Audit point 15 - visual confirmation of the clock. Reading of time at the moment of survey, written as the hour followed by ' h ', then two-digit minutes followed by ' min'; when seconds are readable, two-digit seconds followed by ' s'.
4 h 37 min
